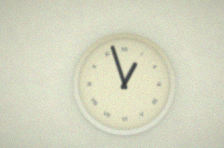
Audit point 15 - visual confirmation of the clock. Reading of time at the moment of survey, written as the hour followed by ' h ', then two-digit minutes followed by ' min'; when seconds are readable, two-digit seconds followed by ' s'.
12 h 57 min
